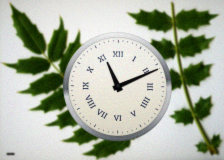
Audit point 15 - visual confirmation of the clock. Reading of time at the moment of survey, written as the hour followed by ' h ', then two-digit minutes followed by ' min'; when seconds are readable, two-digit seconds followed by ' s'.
11 h 11 min
